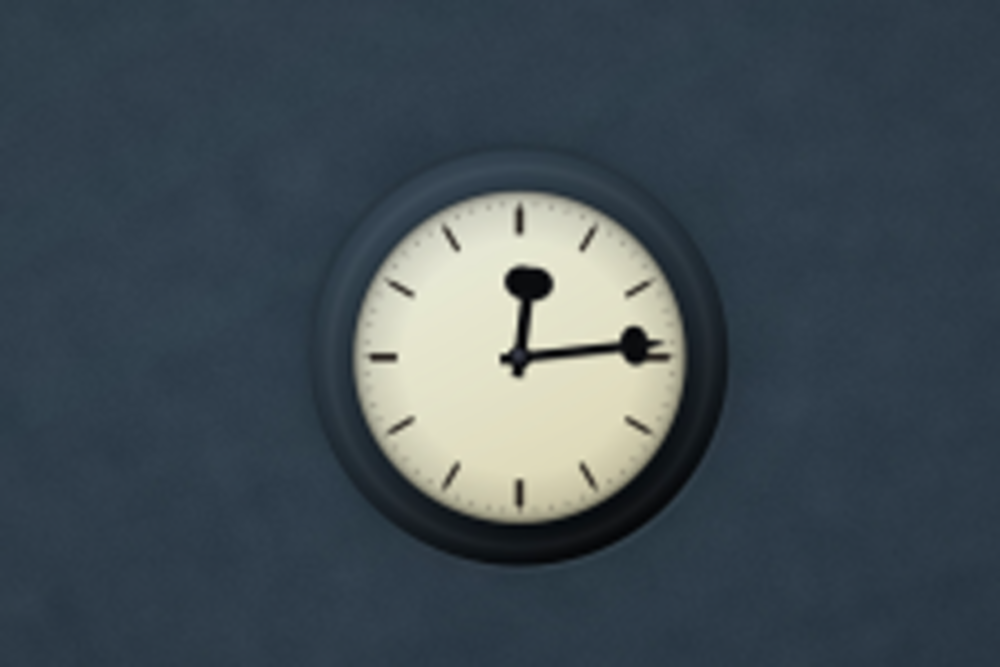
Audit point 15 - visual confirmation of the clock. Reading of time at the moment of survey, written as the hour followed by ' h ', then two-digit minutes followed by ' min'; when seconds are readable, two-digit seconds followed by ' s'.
12 h 14 min
